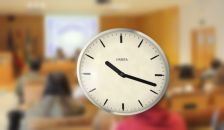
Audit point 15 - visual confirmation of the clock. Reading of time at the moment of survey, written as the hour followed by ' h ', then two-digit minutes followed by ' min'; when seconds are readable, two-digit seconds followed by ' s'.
10 h 18 min
